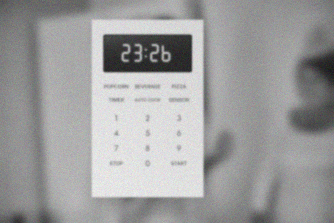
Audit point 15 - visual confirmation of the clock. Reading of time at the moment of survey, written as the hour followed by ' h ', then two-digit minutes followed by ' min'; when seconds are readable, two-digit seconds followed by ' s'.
23 h 26 min
